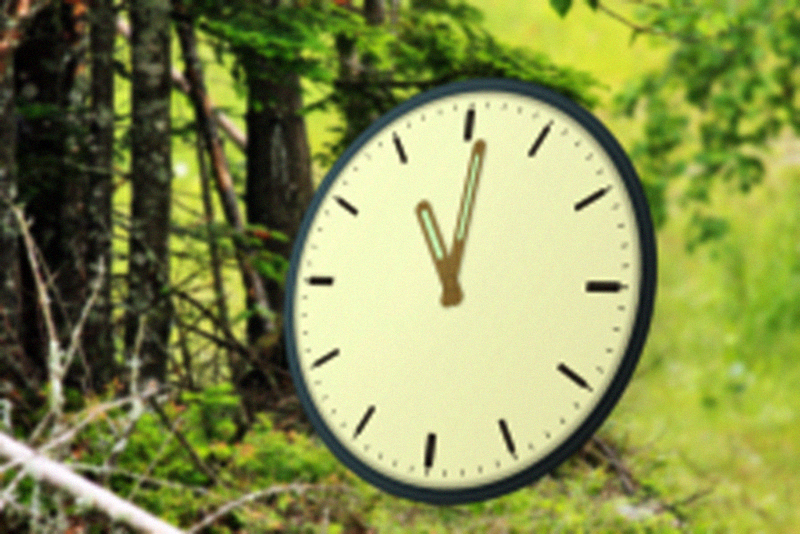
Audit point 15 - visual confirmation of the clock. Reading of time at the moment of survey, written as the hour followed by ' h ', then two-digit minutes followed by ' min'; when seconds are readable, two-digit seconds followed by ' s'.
11 h 01 min
